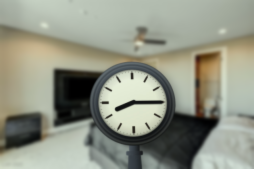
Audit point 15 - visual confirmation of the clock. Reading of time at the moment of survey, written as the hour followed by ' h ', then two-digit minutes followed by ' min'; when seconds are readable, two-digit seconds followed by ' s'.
8 h 15 min
